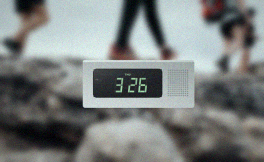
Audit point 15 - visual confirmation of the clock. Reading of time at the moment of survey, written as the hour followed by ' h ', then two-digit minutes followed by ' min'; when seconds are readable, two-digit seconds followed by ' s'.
3 h 26 min
